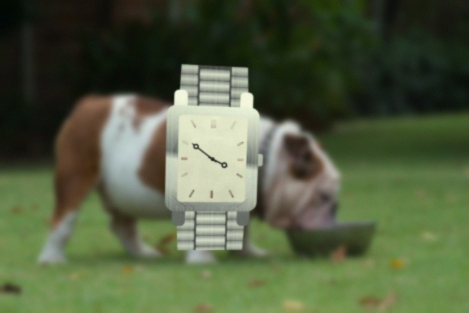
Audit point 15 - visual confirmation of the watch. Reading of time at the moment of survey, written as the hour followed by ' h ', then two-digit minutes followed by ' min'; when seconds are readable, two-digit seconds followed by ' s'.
3 h 51 min
